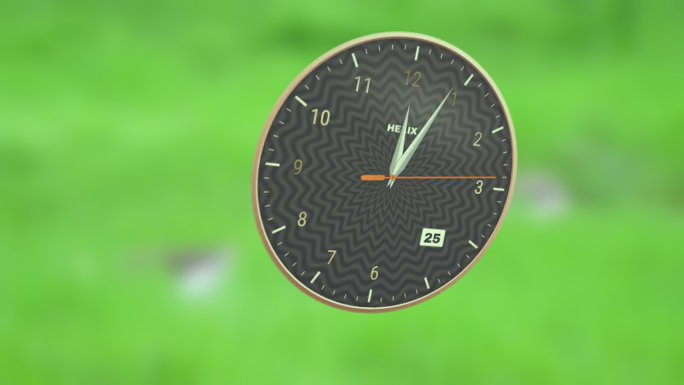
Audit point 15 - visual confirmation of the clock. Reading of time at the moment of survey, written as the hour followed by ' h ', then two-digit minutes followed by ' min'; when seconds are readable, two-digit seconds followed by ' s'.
12 h 04 min 14 s
